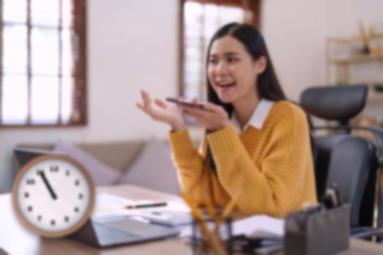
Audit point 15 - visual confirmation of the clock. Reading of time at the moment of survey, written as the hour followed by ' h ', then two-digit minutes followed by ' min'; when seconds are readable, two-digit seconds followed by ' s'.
10 h 55 min
